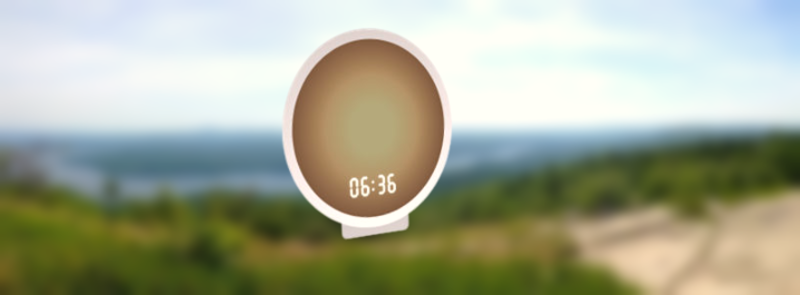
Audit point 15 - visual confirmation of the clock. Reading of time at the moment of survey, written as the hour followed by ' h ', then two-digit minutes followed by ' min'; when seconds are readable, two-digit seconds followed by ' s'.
6 h 36 min
